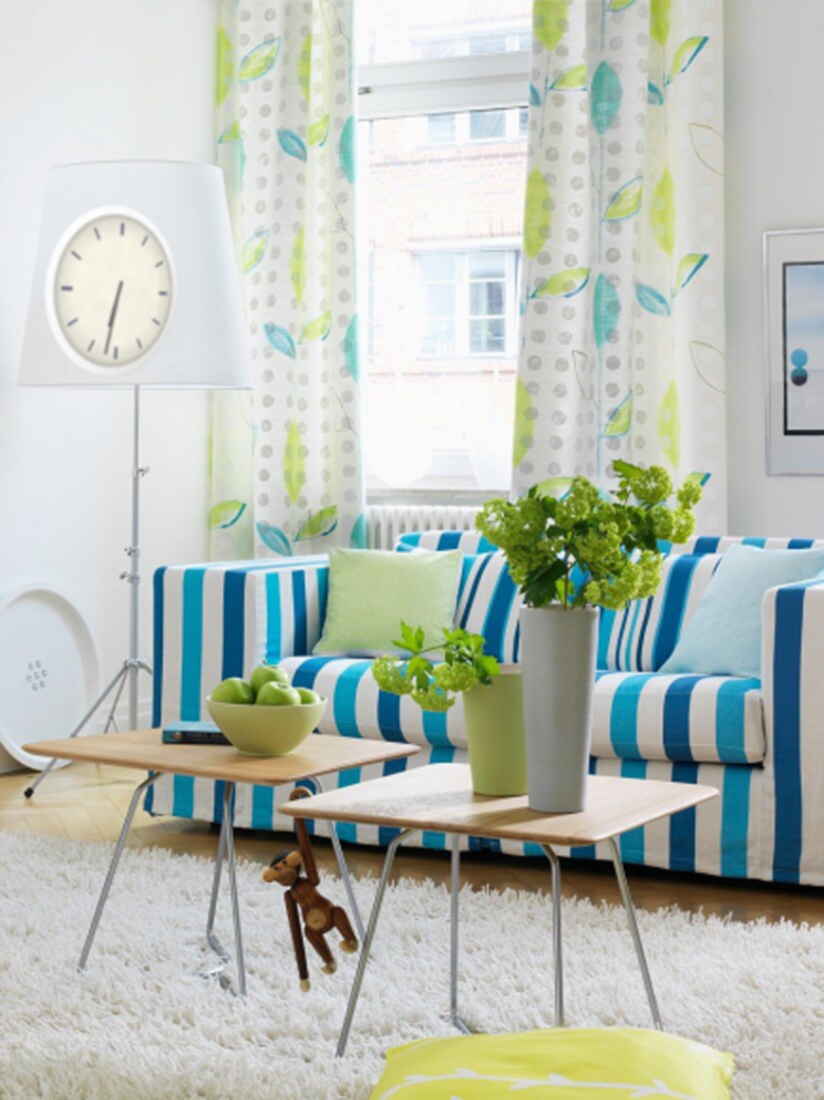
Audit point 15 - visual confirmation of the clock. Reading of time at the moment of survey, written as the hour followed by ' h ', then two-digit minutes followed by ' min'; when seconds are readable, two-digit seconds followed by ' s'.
6 h 32 min
